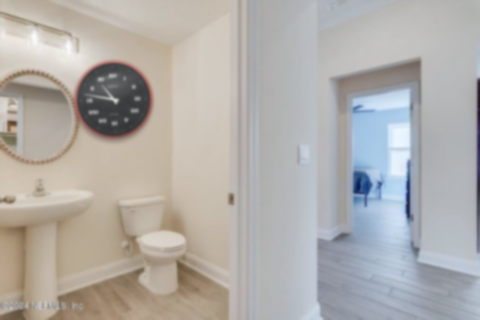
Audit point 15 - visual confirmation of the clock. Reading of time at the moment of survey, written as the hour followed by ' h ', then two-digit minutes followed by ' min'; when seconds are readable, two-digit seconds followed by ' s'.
10 h 47 min
